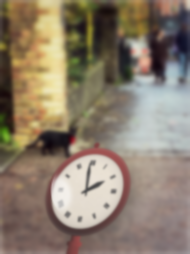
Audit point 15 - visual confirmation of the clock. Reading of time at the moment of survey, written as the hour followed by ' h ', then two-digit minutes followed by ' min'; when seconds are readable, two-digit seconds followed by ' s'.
1 h 59 min
